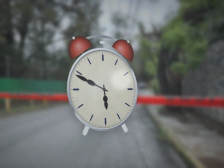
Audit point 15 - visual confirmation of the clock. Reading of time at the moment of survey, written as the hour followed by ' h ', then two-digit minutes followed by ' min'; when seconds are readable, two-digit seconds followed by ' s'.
5 h 49 min
